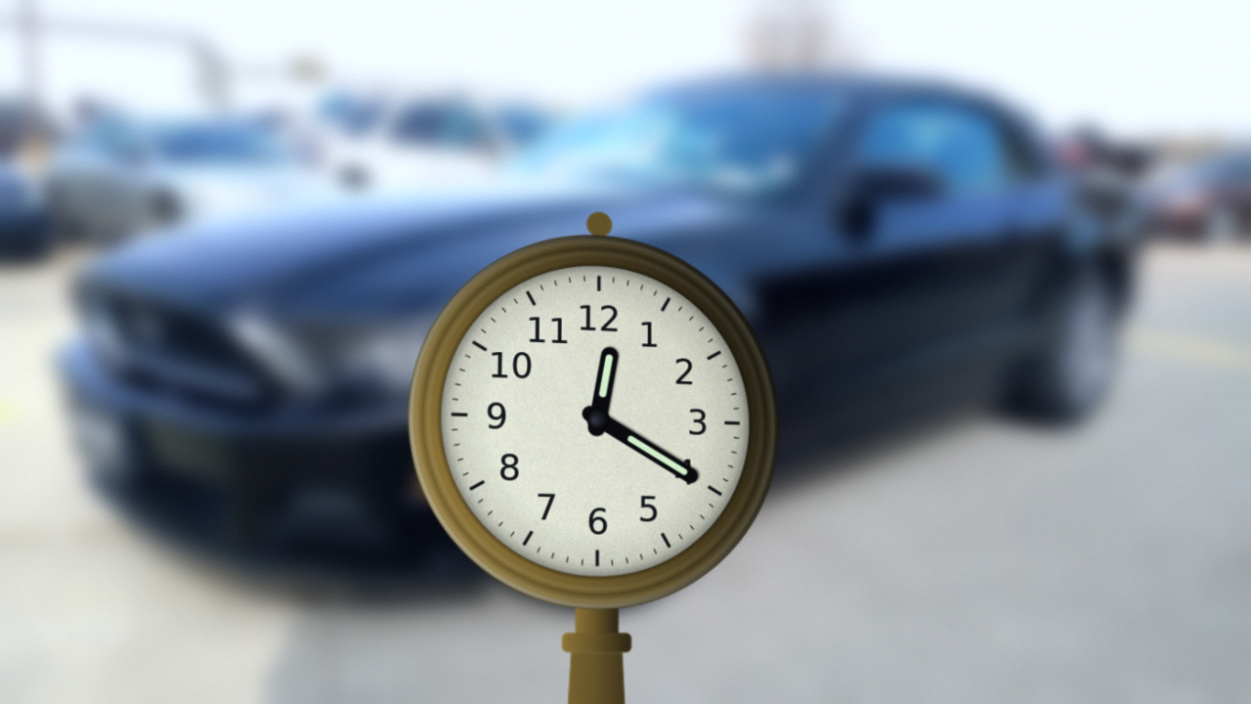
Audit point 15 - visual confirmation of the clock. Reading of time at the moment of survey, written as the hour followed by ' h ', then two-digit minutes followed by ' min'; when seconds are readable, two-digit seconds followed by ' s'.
12 h 20 min
